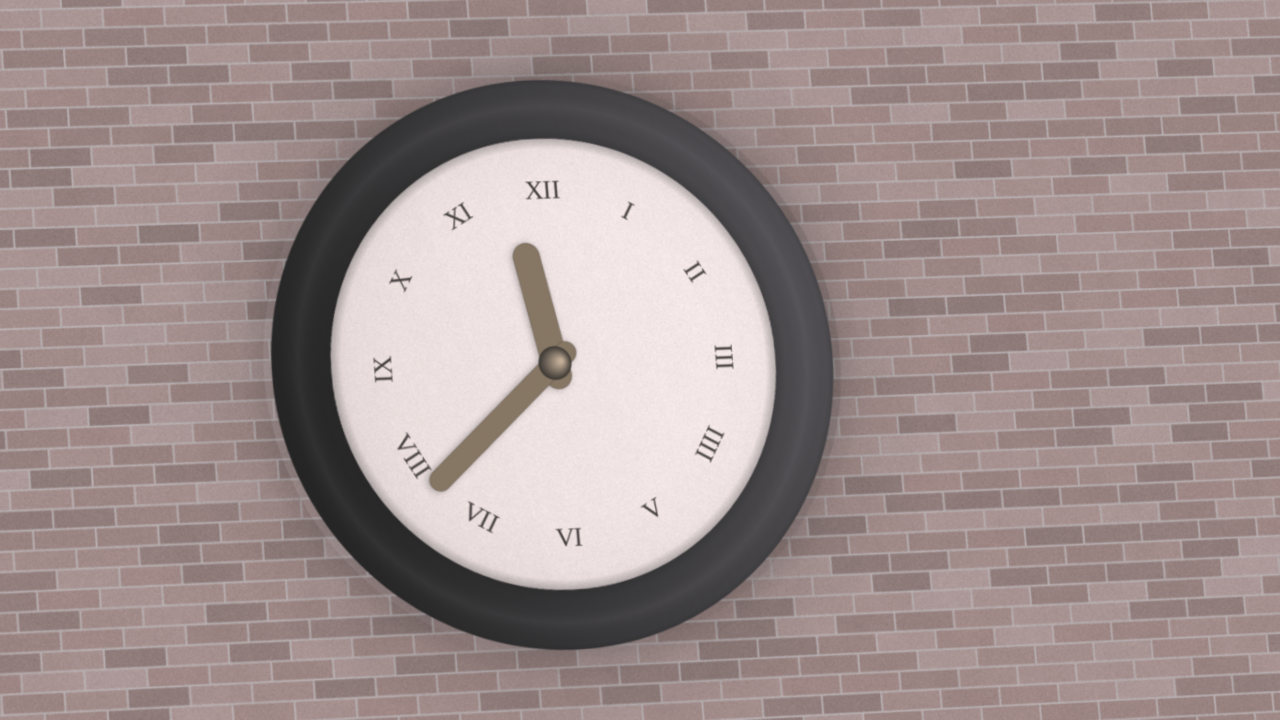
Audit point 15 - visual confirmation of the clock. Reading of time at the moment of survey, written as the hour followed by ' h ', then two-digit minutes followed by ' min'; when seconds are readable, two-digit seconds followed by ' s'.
11 h 38 min
